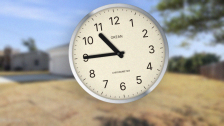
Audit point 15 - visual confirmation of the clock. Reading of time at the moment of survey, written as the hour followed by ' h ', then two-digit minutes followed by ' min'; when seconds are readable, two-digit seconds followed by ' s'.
10 h 45 min
